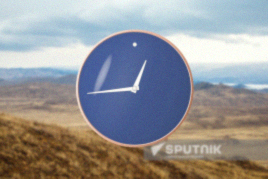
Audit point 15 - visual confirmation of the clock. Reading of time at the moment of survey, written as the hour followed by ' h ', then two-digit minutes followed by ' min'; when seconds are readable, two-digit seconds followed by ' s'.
12 h 44 min
